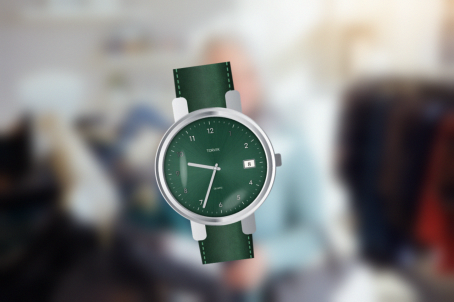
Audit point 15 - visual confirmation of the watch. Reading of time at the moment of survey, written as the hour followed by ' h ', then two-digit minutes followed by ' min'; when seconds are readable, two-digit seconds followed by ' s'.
9 h 34 min
